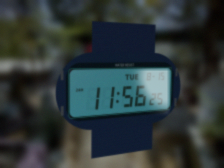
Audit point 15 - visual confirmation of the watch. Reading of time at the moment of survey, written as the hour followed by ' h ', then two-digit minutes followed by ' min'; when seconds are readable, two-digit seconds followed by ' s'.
11 h 56 min 25 s
